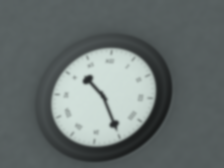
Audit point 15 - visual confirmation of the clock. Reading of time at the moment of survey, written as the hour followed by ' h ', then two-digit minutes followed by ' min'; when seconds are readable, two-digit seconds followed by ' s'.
10 h 25 min
